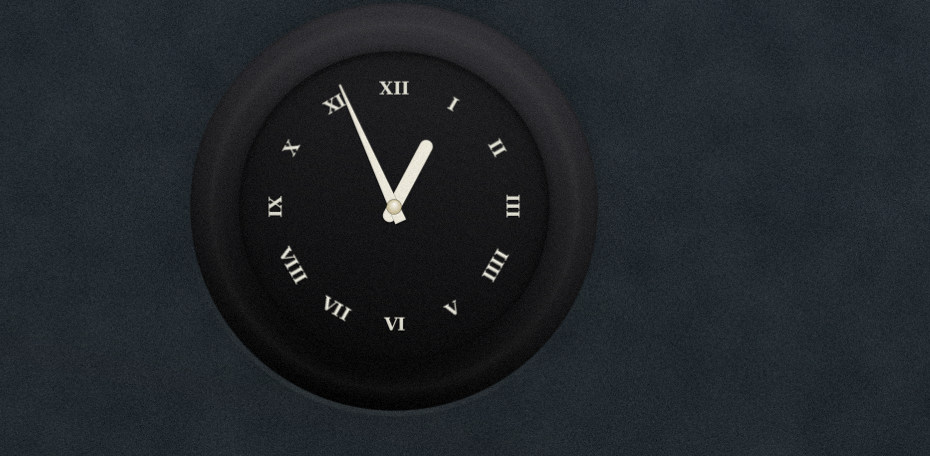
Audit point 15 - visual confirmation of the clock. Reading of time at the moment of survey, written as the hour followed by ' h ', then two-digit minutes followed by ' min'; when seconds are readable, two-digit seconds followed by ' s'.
12 h 56 min
